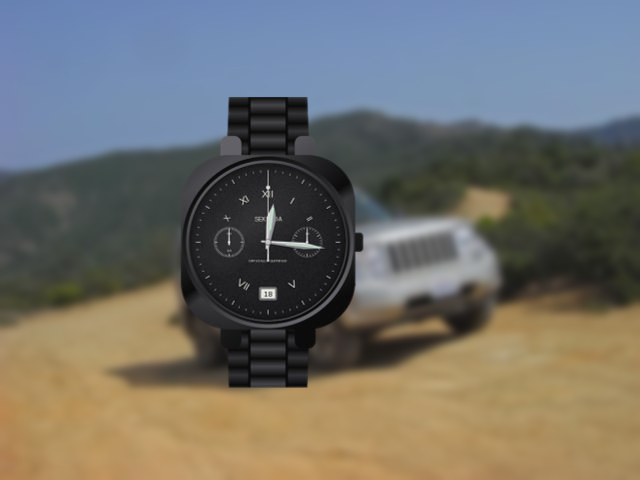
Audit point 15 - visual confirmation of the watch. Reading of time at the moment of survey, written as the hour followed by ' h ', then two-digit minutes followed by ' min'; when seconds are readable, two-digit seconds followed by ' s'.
12 h 16 min
